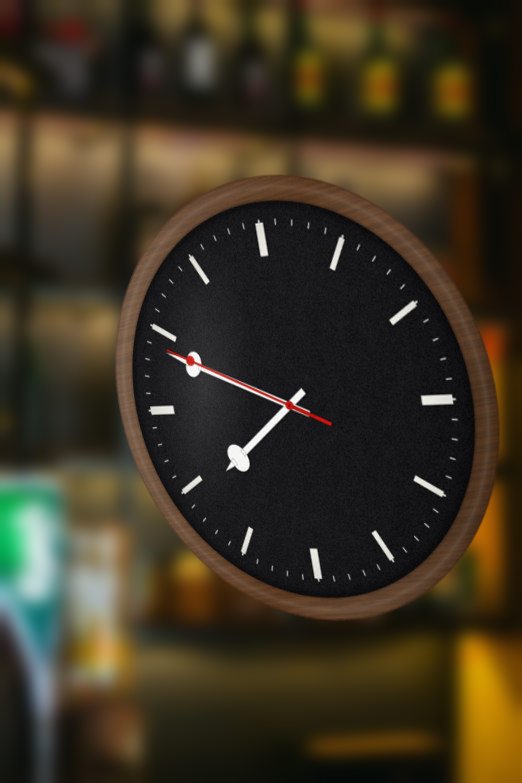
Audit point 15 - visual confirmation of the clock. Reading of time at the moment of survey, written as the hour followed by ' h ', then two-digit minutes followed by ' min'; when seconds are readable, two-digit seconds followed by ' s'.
7 h 48 min 49 s
